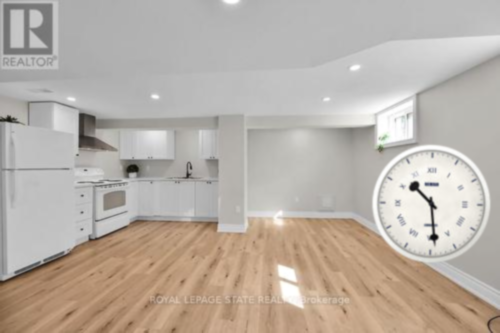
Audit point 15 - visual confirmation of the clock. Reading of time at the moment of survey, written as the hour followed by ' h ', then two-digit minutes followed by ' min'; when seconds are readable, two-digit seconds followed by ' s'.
10 h 29 min
